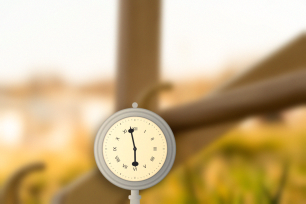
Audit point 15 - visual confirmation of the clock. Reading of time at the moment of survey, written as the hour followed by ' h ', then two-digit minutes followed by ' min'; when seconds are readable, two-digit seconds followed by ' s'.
5 h 58 min
